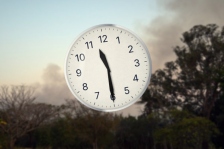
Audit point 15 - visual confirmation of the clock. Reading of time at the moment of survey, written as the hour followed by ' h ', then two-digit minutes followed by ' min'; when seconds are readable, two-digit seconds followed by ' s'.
11 h 30 min
